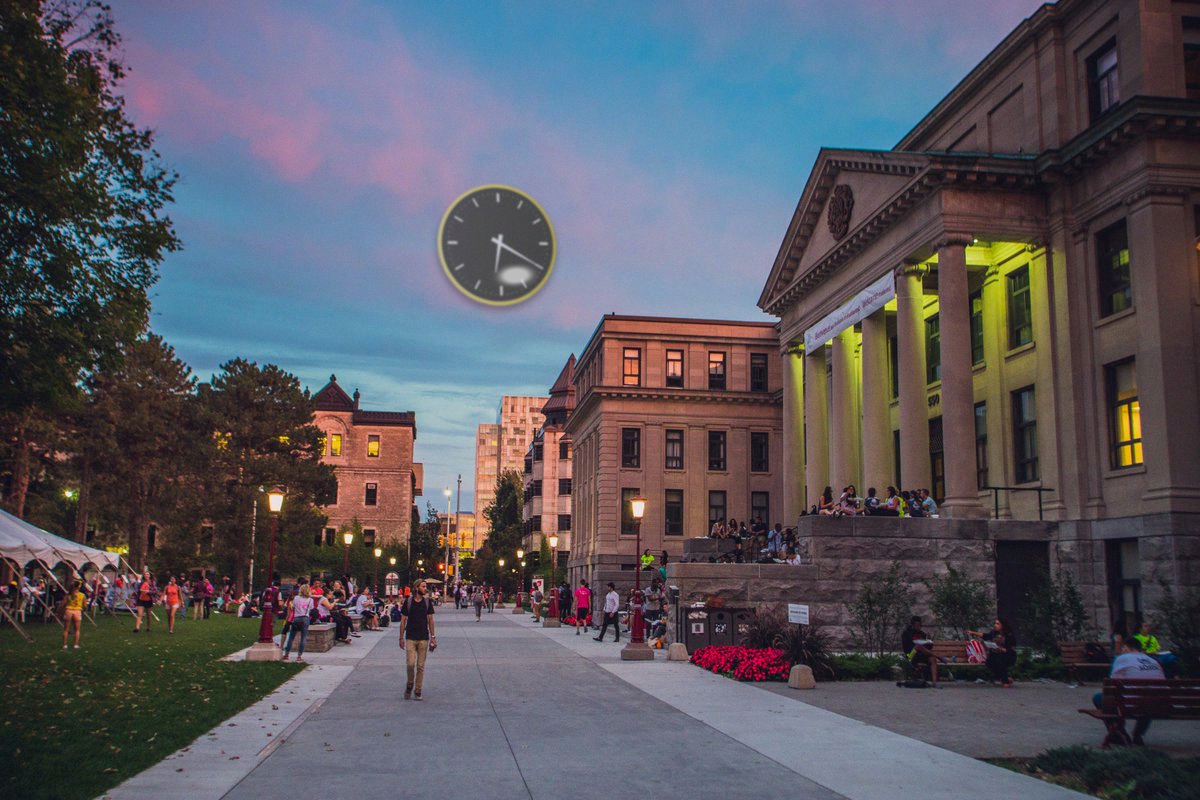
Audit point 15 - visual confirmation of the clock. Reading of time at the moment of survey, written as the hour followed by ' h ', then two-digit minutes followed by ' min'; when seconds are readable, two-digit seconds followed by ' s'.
6 h 20 min
